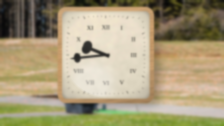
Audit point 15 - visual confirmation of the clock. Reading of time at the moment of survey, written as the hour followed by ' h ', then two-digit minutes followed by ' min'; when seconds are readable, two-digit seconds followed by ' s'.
9 h 44 min
